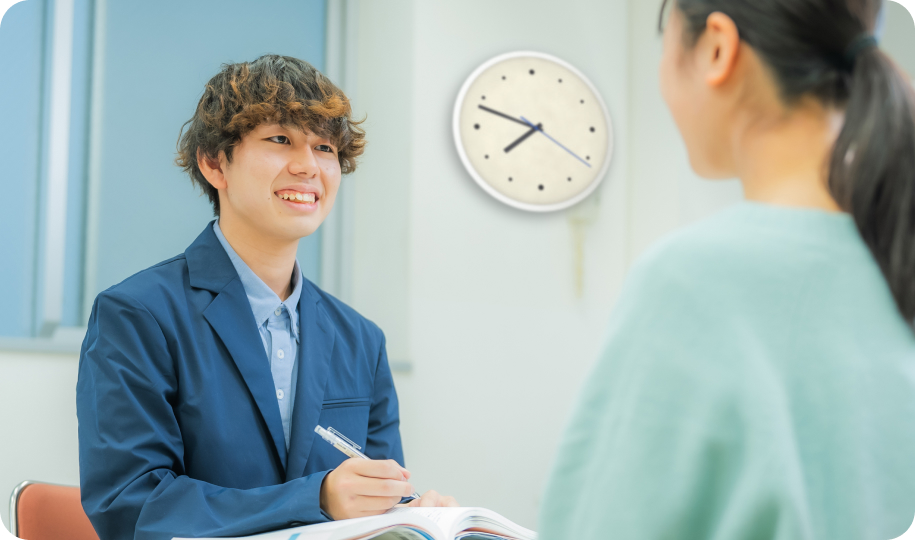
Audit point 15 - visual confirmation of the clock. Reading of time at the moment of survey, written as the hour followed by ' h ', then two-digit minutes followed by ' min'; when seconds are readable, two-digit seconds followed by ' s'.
7 h 48 min 21 s
